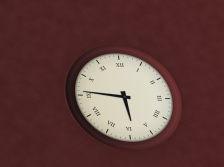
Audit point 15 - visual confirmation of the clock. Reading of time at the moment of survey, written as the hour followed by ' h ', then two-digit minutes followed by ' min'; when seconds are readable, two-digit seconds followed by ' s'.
5 h 46 min
